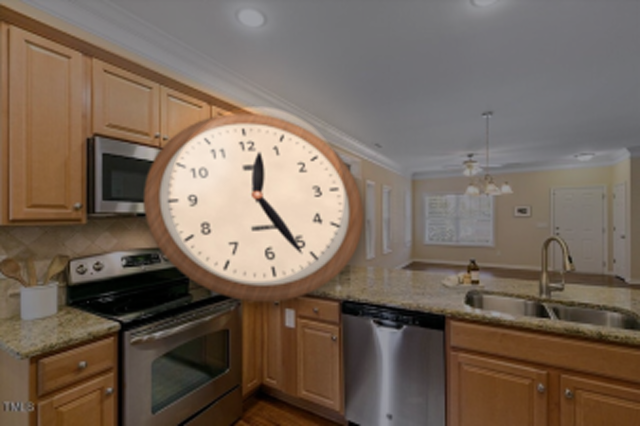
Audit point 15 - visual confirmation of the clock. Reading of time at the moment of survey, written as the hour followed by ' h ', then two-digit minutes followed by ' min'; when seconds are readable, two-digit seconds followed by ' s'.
12 h 26 min
